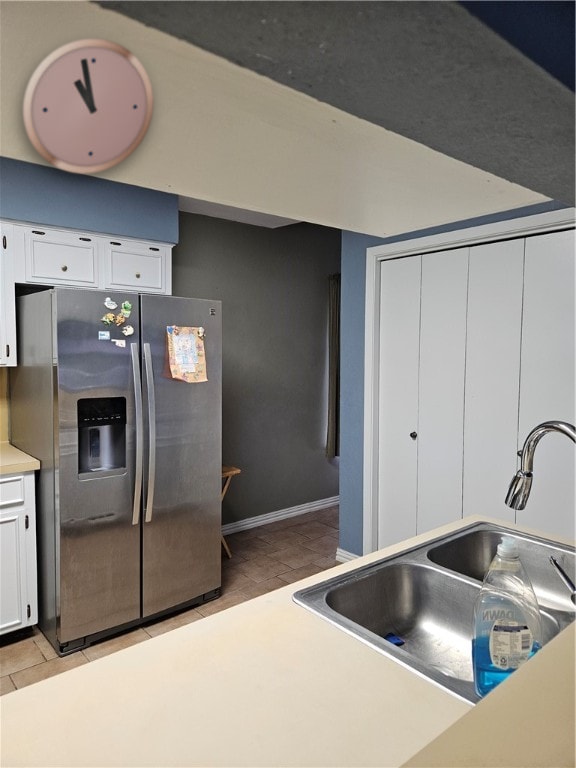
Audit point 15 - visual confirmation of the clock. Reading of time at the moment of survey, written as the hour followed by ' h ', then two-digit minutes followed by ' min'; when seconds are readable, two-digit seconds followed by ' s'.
10 h 58 min
